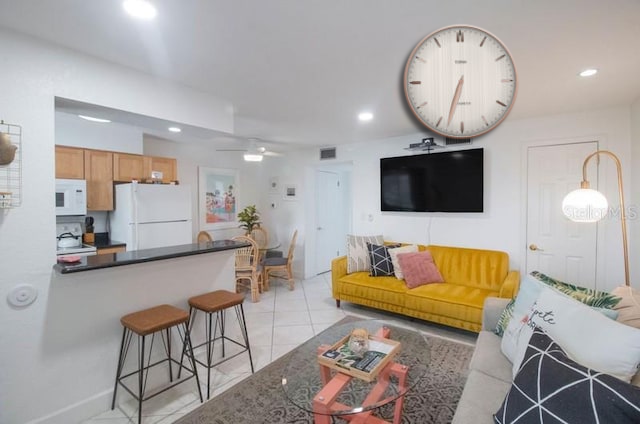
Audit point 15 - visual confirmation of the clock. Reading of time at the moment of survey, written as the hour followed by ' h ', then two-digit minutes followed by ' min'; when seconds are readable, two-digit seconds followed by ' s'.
6 h 33 min
